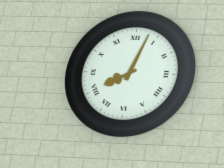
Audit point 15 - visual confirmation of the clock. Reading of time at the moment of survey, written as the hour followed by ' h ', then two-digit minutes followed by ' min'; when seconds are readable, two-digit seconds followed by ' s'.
8 h 03 min
